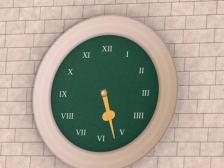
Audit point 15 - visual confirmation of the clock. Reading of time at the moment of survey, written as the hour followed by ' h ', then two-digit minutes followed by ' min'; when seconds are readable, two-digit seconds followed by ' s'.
5 h 27 min
